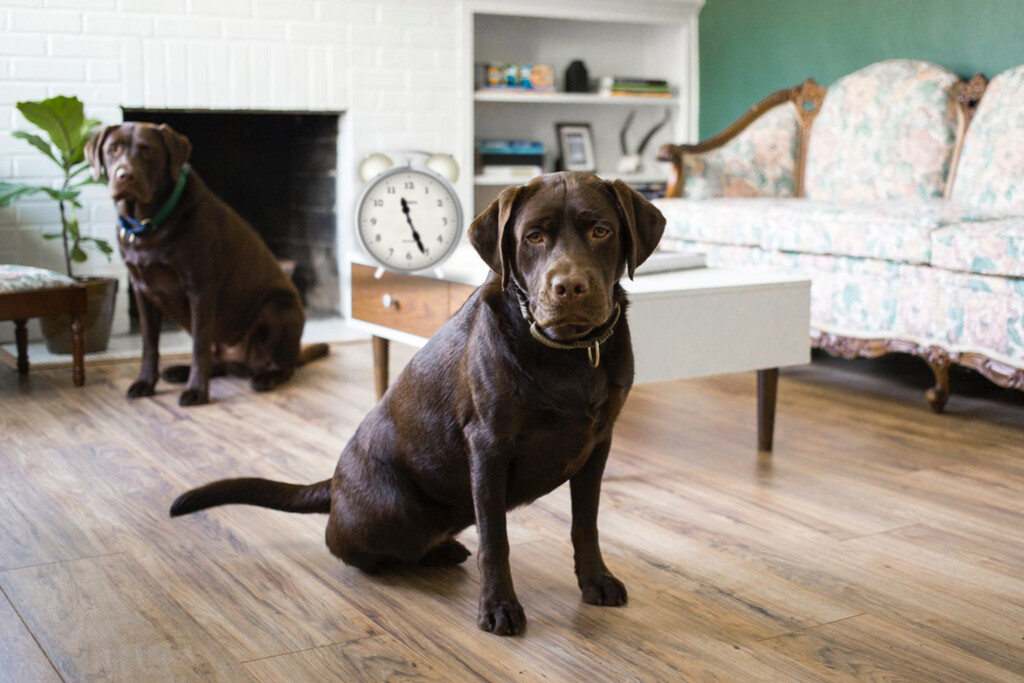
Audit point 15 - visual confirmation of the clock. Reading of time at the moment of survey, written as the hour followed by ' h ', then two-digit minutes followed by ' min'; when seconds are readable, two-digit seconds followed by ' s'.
11 h 26 min
